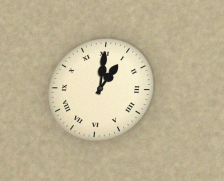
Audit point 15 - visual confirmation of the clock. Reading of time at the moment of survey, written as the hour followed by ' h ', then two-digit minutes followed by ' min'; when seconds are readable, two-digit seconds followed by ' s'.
1 h 00 min
